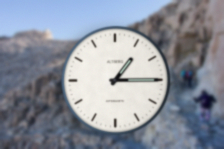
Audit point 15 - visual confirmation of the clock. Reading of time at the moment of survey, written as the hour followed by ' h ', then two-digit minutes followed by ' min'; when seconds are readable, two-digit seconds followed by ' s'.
1 h 15 min
